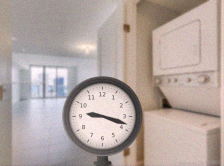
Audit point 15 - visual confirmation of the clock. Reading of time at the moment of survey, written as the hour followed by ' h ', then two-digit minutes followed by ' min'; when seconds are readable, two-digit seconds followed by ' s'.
9 h 18 min
